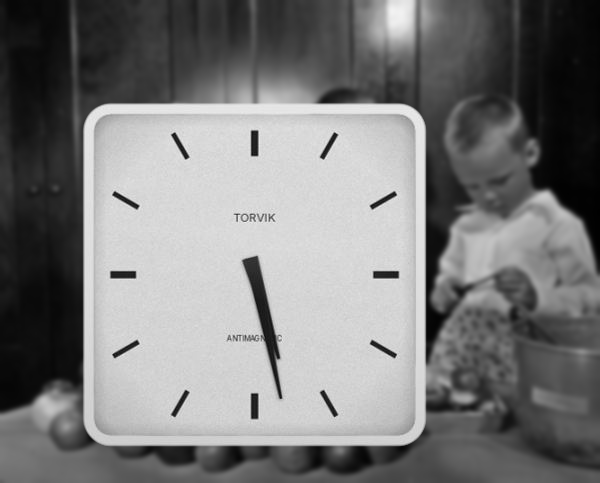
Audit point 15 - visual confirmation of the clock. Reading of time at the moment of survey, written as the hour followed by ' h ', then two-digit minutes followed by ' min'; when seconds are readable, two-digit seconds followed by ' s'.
5 h 28 min
